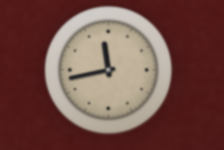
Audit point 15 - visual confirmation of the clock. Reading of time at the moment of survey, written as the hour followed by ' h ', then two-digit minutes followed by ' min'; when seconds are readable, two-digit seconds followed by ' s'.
11 h 43 min
